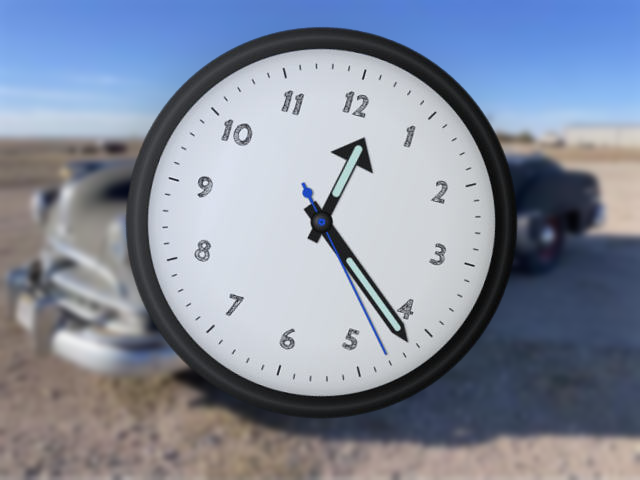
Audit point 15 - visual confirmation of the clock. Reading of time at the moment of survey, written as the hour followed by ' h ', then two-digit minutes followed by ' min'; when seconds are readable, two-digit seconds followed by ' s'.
12 h 21 min 23 s
